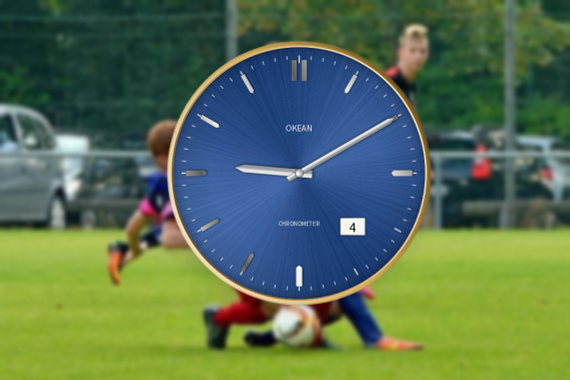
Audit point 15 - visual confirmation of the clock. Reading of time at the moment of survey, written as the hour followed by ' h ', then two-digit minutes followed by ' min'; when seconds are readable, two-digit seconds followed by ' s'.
9 h 10 min
